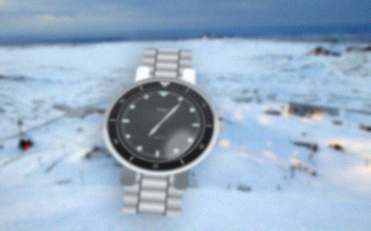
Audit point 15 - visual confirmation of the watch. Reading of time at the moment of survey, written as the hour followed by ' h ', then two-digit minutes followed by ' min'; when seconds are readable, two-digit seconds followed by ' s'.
7 h 06 min
